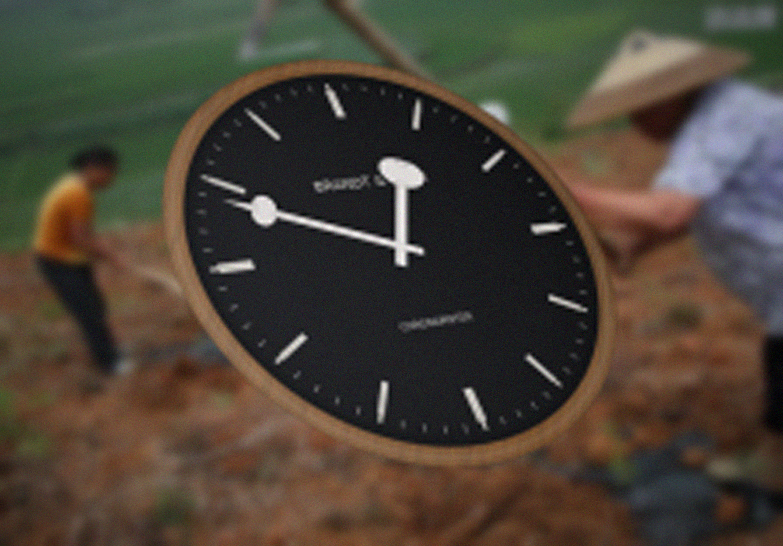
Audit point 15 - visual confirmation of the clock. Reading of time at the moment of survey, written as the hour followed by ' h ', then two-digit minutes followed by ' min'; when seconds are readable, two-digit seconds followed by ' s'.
12 h 49 min
